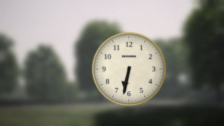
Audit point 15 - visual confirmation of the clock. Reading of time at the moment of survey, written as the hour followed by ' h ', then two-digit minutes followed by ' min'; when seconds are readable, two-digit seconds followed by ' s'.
6 h 32 min
